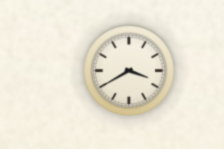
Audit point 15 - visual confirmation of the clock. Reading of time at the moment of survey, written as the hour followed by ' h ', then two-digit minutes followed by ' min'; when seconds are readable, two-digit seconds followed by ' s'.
3 h 40 min
